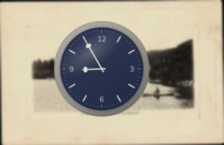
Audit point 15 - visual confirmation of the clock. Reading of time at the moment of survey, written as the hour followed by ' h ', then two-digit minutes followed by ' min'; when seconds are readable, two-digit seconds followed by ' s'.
8 h 55 min
